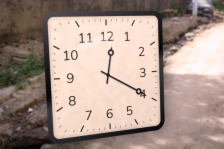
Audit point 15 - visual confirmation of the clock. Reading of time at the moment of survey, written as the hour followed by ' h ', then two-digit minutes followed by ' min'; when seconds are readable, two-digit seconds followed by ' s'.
12 h 20 min
